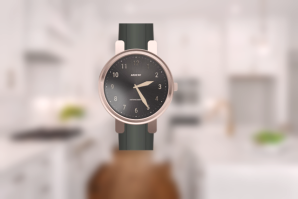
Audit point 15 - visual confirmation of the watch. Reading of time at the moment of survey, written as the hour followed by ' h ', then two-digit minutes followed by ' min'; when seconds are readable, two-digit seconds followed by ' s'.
2 h 25 min
